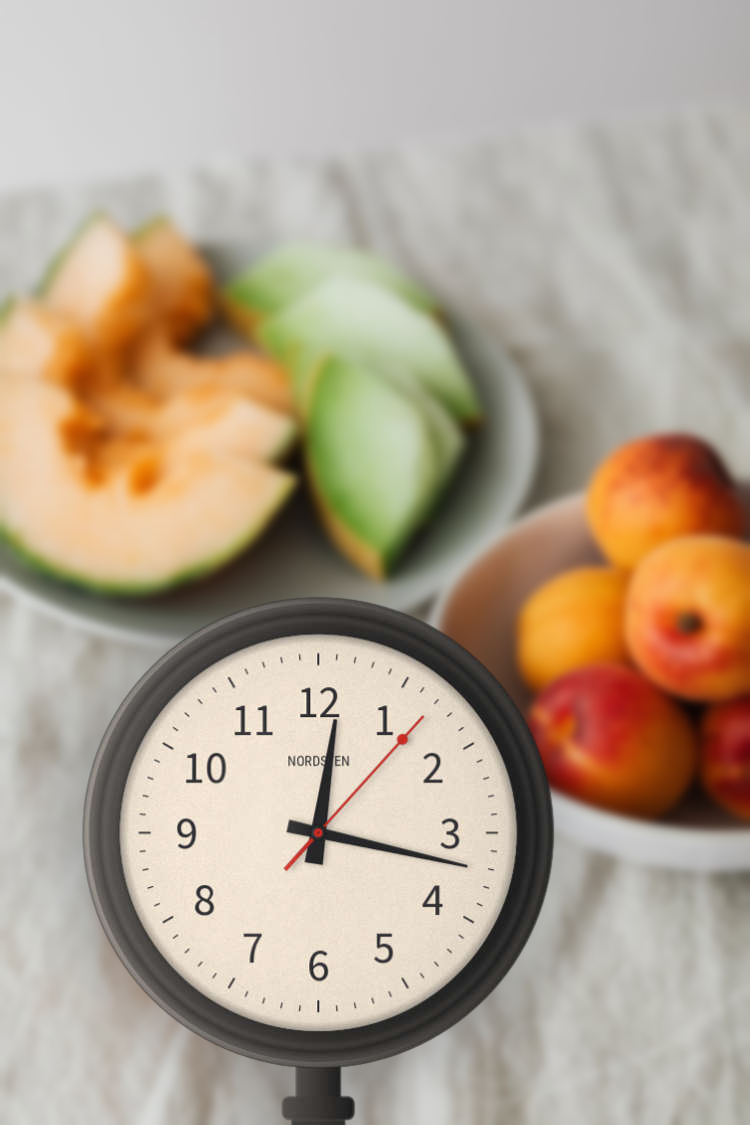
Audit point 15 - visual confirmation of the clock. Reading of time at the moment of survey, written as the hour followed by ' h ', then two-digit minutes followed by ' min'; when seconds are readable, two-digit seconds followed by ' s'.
12 h 17 min 07 s
